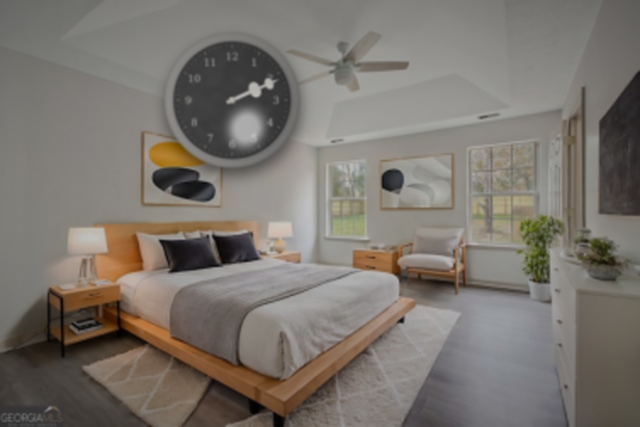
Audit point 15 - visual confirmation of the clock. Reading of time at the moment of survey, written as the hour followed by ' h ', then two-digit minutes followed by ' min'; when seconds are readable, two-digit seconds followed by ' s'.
2 h 11 min
